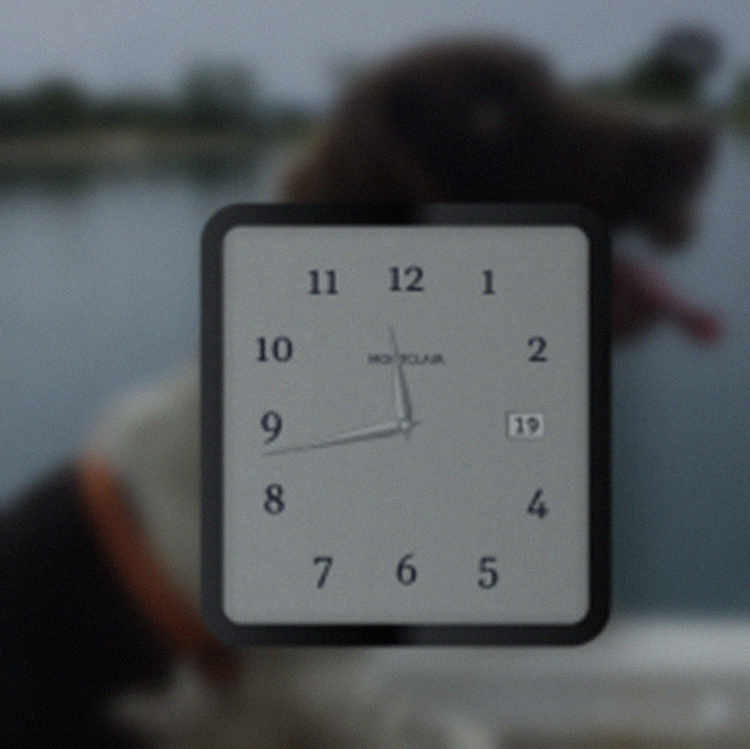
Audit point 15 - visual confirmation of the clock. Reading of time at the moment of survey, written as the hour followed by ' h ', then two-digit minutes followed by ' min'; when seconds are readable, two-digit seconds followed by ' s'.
11 h 43 min
